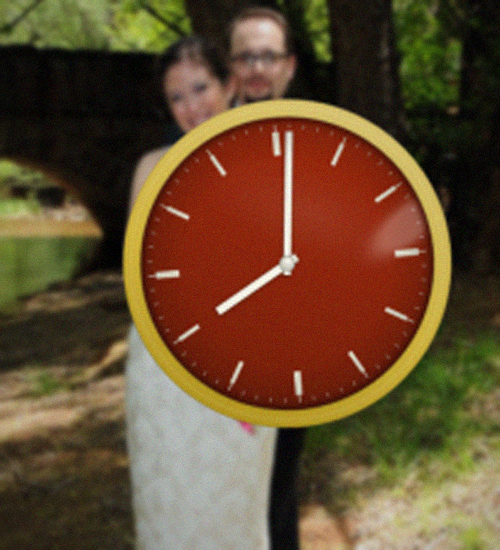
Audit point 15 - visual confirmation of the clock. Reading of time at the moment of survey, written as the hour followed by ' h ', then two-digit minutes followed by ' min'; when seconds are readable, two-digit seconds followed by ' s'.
8 h 01 min
